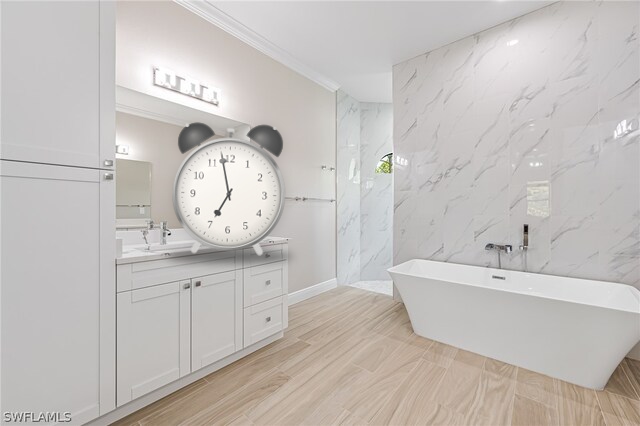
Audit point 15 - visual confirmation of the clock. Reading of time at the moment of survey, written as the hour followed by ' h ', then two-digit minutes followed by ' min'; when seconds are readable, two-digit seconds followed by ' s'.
6 h 58 min
